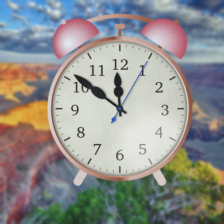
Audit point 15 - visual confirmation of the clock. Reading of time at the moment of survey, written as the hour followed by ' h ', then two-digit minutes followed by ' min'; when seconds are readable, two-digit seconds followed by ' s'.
11 h 51 min 05 s
